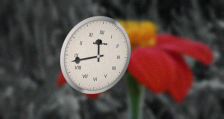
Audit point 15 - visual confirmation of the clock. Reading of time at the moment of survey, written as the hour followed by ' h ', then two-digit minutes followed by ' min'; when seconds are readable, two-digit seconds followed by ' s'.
11 h 43 min
